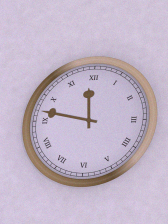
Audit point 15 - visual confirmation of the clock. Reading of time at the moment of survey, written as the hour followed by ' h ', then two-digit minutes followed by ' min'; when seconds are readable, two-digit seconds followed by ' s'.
11 h 47 min
